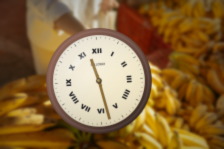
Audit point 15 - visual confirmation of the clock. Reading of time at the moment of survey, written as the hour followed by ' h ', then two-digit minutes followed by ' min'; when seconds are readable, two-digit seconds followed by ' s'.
11 h 28 min
